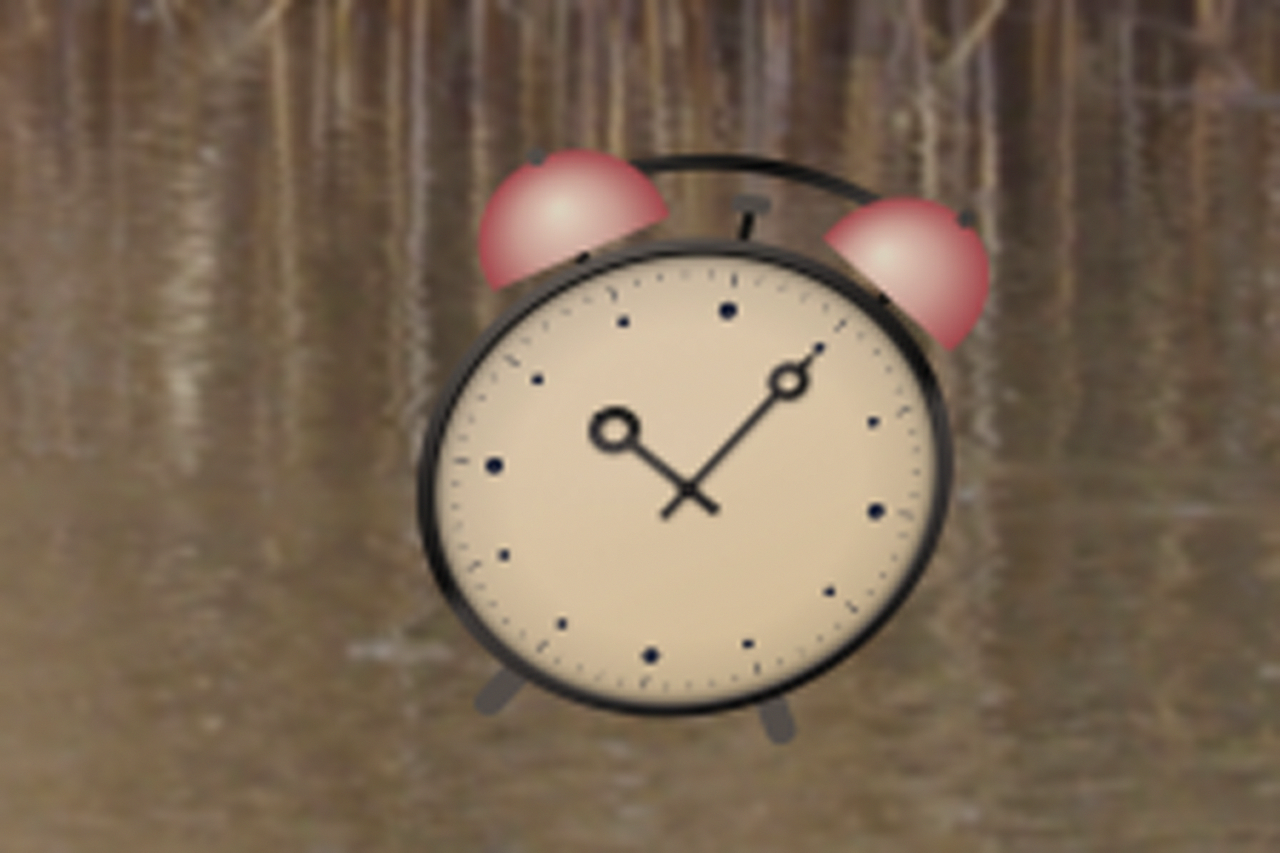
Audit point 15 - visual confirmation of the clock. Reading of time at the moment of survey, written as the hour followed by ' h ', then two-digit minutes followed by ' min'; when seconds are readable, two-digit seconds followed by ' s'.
10 h 05 min
